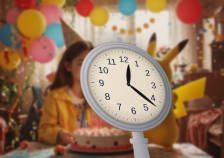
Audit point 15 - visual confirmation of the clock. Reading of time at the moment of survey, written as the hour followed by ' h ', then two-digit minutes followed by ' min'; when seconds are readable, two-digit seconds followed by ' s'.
12 h 22 min
